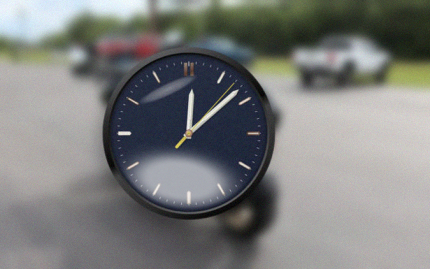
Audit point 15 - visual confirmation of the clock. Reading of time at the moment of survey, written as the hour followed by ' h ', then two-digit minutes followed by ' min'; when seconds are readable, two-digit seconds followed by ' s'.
12 h 08 min 07 s
